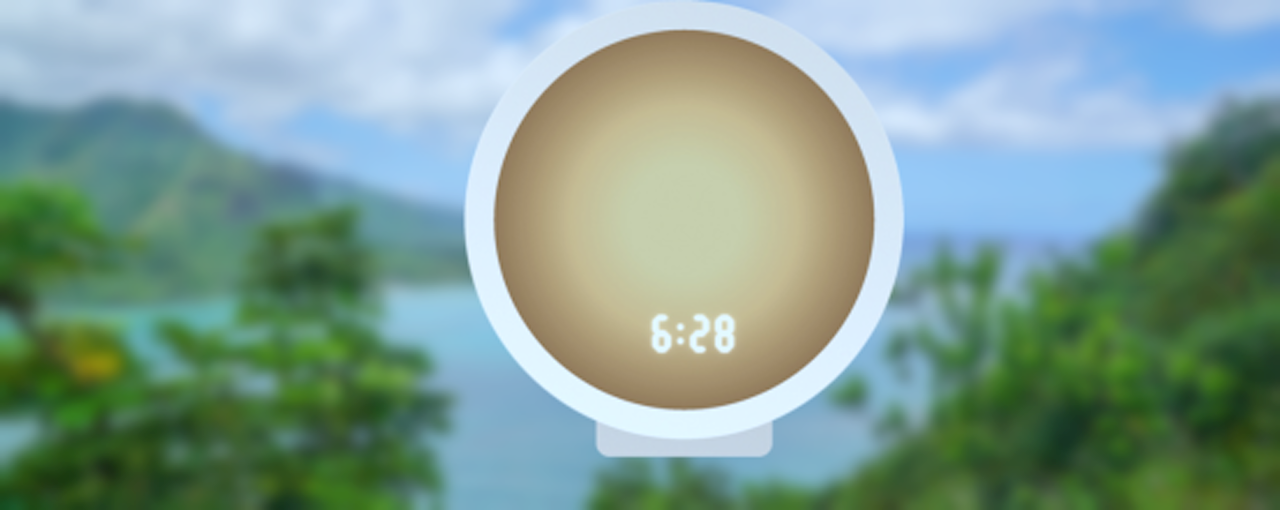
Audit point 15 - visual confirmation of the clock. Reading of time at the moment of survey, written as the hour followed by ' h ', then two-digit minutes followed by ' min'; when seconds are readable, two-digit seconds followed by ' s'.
6 h 28 min
